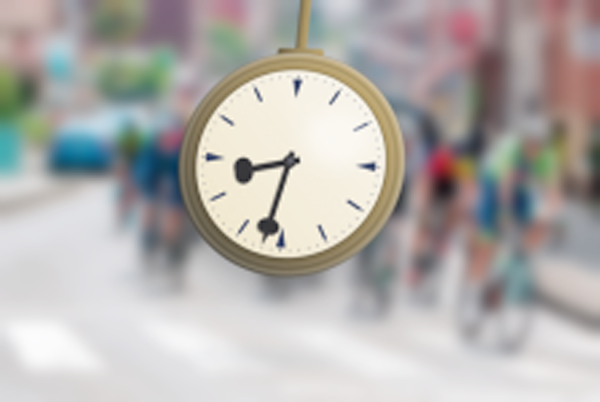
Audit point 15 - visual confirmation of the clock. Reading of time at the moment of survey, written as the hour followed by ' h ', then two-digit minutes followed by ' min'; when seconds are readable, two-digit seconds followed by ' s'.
8 h 32 min
